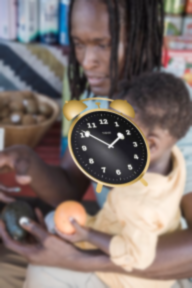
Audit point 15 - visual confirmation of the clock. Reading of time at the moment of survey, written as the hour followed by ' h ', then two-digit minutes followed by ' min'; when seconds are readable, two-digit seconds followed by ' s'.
1 h 51 min
